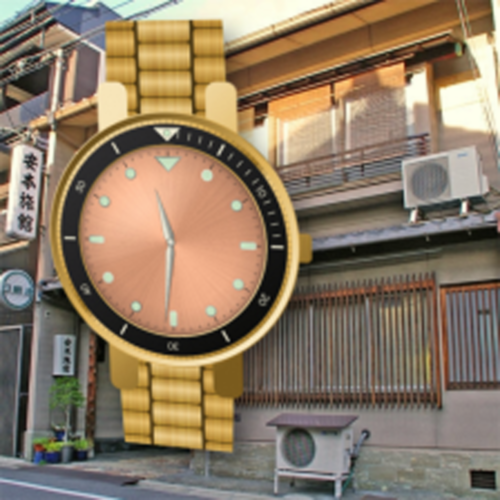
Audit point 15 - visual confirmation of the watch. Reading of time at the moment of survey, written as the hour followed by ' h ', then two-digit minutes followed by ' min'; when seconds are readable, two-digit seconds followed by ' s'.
11 h 31 min
